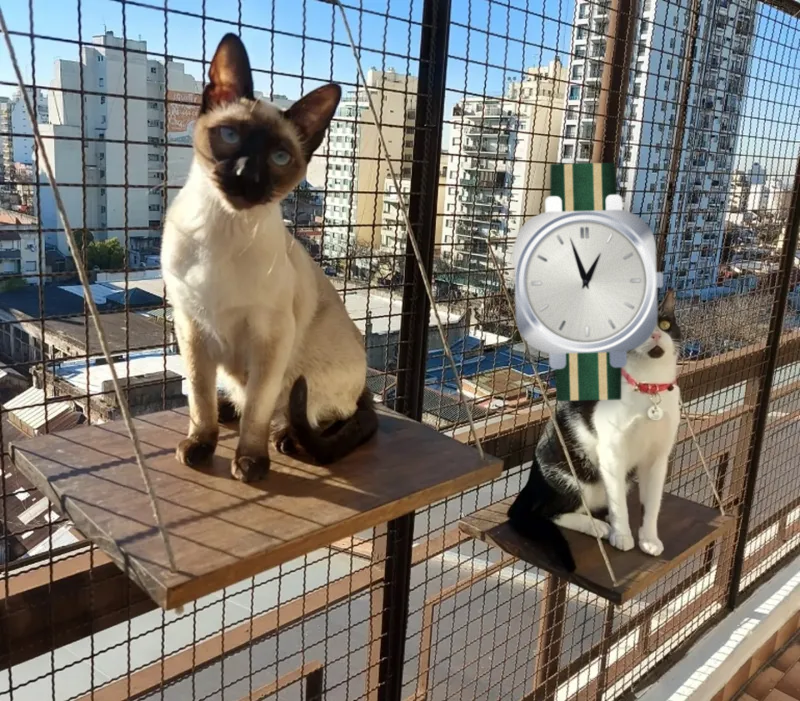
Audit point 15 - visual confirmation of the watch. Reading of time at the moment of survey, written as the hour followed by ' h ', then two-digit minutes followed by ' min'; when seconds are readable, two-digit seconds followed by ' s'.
12 h 57 min
